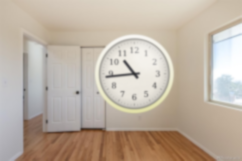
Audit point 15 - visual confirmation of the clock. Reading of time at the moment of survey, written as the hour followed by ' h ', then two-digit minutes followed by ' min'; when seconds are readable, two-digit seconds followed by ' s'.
10 h 44 min
